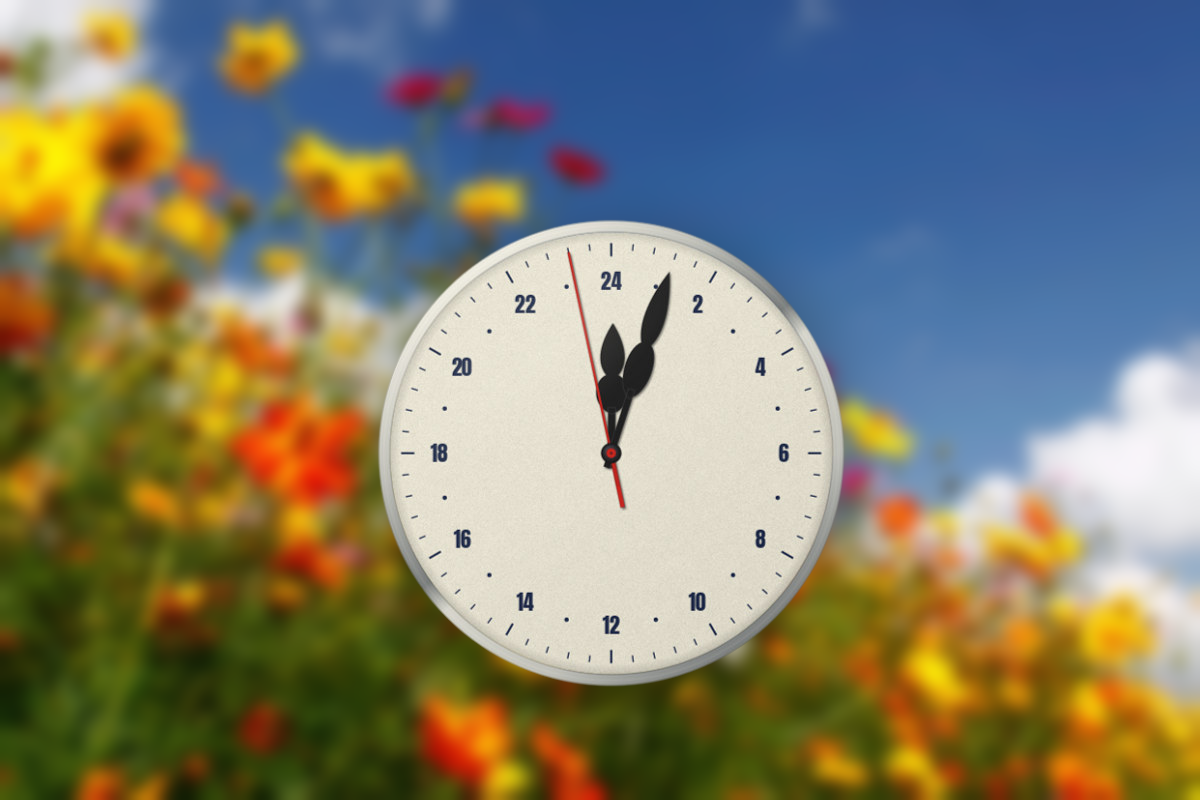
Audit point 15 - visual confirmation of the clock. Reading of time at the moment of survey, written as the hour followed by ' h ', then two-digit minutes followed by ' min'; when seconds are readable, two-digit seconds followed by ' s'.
0 h 02 min 58 s
